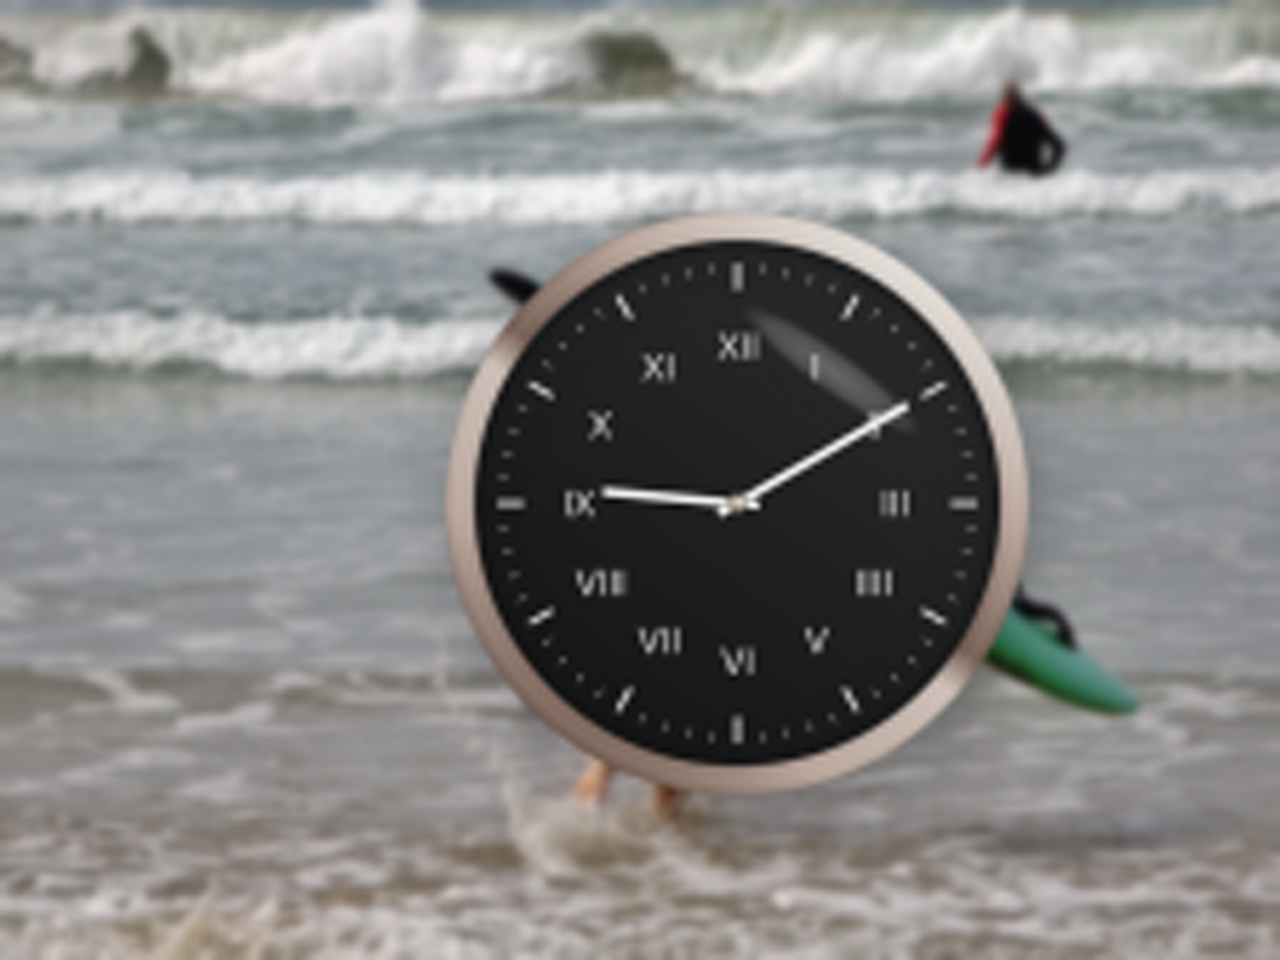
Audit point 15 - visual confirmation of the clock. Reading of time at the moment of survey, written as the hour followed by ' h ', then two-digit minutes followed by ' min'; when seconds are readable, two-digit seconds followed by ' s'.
9 h 10 min
